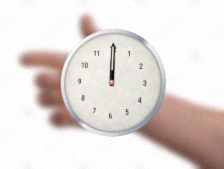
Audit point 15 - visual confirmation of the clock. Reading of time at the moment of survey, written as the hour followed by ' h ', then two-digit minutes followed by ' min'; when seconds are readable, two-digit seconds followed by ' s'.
12 h 00 min
